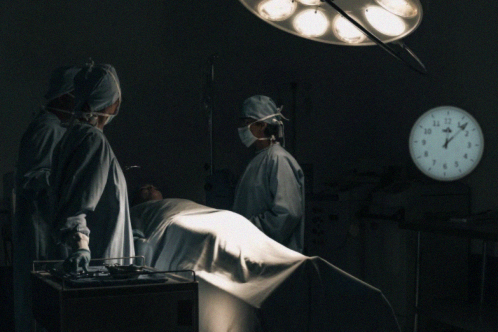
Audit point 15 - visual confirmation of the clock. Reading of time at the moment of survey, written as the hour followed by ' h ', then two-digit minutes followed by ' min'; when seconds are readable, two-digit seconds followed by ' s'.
12 h 07 min
